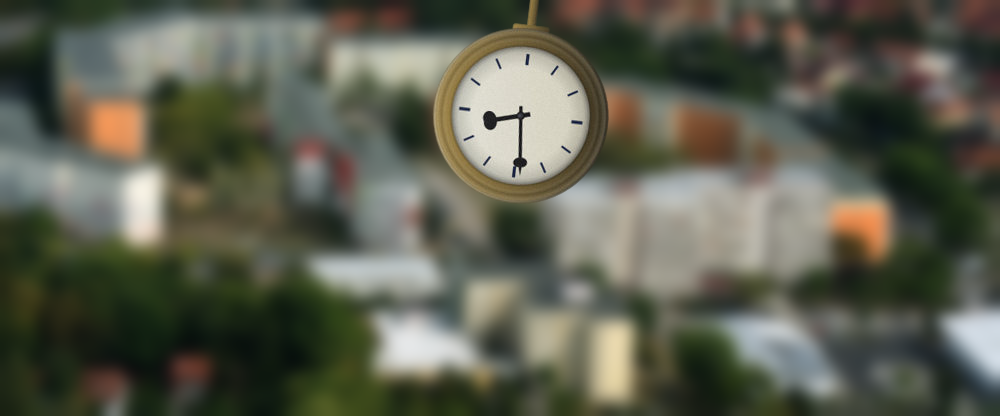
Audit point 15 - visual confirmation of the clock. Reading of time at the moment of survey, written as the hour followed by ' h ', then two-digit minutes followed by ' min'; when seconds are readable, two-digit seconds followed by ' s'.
8 h 29 min
